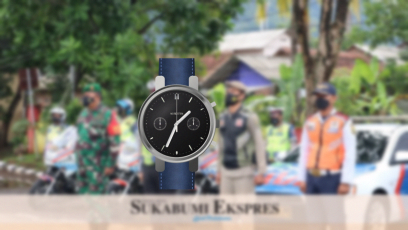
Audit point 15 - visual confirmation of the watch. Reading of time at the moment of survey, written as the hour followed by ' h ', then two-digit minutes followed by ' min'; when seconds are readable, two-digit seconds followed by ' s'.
1 h 34 min
